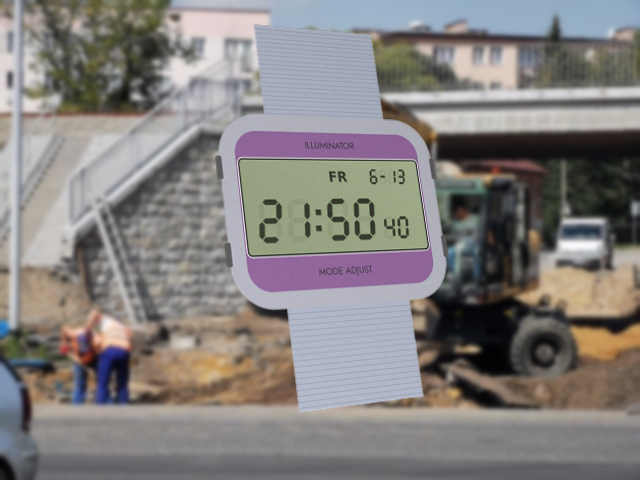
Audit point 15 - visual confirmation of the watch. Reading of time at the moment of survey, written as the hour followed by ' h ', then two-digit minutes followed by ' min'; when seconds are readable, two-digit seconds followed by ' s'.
21 h 50 min 40 s
